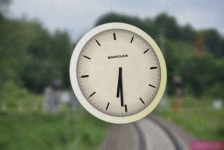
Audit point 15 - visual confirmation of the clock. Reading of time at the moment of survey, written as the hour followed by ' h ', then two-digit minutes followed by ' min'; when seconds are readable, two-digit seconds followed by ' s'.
6 h 31 min
